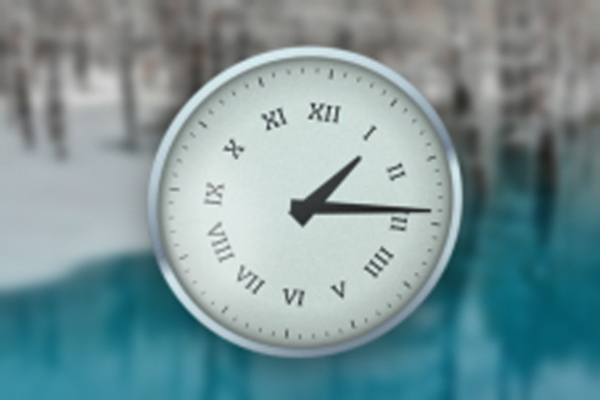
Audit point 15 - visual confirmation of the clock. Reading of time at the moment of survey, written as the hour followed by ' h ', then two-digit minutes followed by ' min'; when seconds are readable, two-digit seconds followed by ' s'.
1 h 14 min
